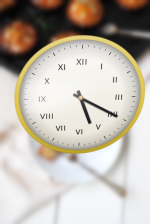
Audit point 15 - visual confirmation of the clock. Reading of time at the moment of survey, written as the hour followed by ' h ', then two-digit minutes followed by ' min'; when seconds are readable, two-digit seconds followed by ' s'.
5 h 20 min
